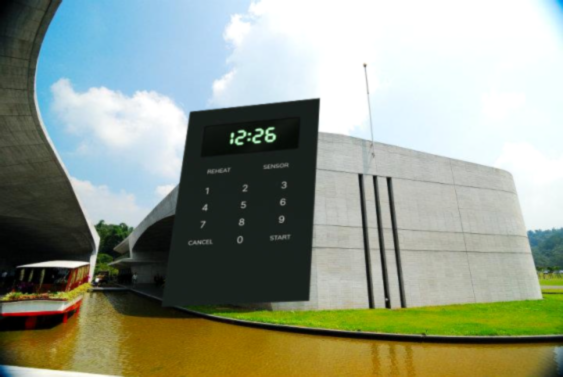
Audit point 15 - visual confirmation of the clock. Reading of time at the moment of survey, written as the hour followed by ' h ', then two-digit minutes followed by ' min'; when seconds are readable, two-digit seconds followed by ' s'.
12 h 26 min
